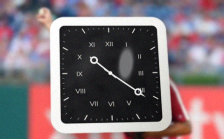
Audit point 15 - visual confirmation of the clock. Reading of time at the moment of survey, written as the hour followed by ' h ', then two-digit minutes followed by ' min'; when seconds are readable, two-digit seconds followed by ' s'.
10 h 21 min
